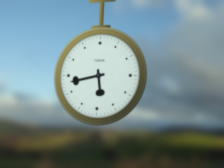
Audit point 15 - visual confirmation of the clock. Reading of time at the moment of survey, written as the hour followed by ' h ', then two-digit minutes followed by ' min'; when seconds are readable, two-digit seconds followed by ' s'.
5 h 43 min
